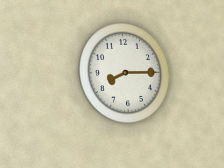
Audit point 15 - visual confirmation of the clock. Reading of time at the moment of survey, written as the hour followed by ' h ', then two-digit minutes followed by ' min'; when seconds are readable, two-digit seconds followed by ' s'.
8 h 15 min
